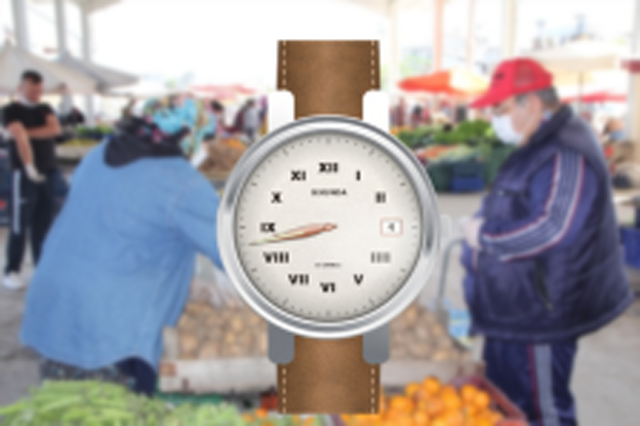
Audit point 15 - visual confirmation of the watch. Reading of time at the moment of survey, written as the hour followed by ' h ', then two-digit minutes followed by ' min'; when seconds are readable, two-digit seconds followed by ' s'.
8 h 43 min
